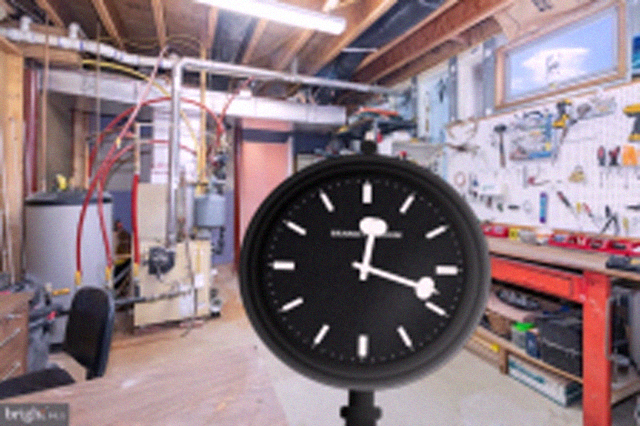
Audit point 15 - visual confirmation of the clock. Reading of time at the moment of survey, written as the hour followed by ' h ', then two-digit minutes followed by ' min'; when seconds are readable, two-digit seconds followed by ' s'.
12 h 18 min
